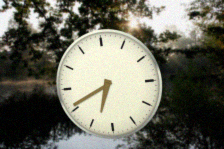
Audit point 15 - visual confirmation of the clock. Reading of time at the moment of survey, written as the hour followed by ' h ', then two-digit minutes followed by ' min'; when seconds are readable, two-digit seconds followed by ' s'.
6 h 41 min
